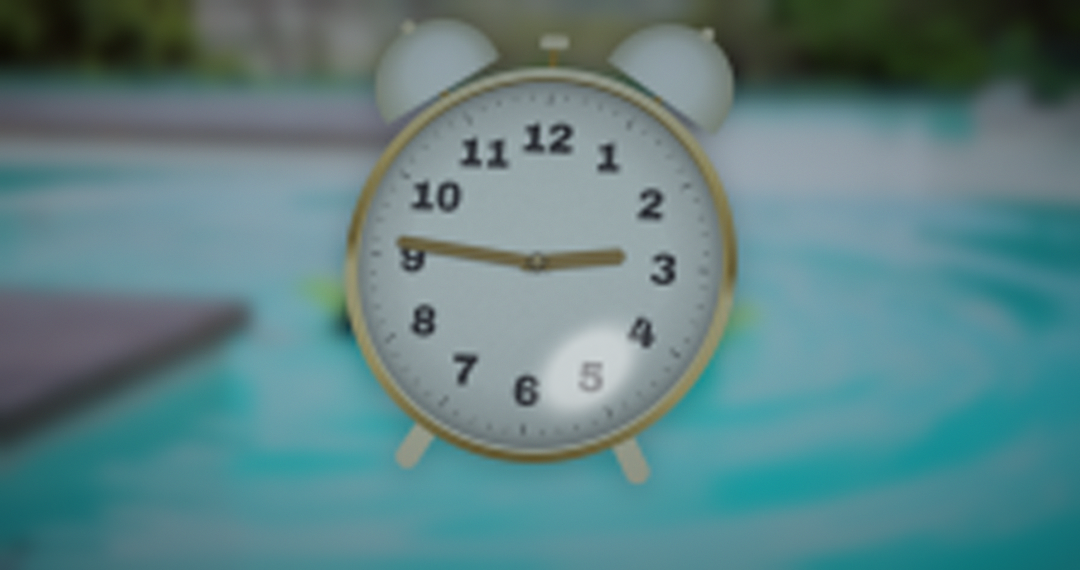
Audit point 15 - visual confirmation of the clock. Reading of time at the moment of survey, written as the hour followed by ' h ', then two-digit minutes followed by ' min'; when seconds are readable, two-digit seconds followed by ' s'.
2 h 46 min
